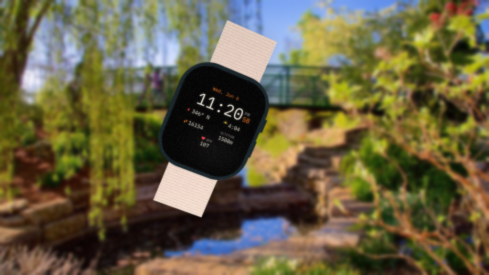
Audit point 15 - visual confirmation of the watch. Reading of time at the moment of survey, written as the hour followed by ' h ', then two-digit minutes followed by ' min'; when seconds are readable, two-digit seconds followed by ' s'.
11 h 20 min
